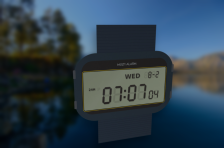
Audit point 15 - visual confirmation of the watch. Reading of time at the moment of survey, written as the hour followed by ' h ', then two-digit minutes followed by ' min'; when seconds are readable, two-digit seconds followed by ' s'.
7 h 07 min 04 s
